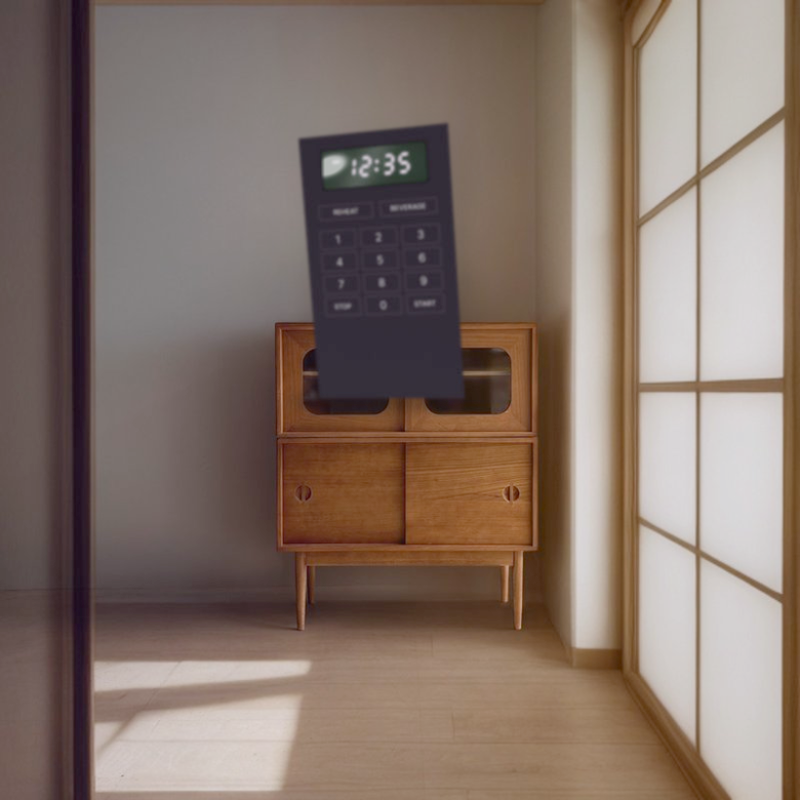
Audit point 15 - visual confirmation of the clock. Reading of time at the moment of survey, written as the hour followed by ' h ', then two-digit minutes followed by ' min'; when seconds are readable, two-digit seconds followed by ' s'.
12 h 35 min
